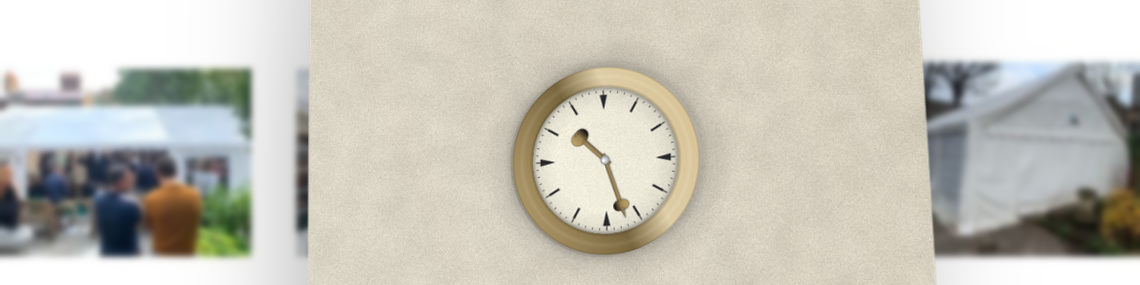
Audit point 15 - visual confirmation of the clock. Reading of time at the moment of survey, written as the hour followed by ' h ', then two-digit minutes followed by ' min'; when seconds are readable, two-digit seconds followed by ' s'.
10 h 27 min
